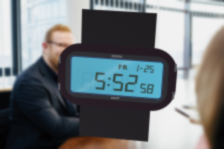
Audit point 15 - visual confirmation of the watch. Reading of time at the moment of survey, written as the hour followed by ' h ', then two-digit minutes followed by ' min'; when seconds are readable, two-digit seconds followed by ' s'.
5 h 52 min 58 s
